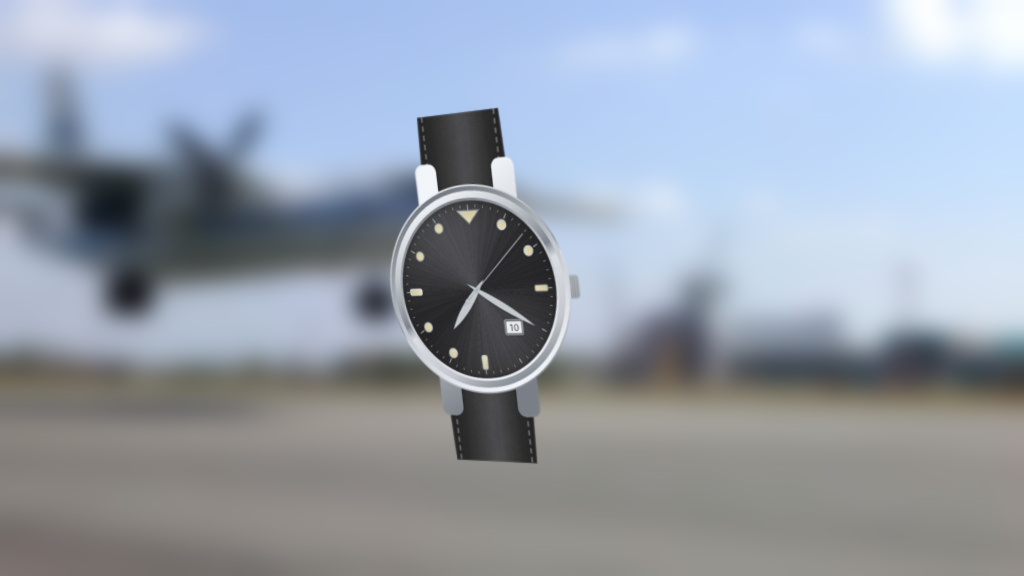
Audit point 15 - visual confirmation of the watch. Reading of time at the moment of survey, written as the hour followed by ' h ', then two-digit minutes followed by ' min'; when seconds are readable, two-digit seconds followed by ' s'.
7 h 20 min 08 s
